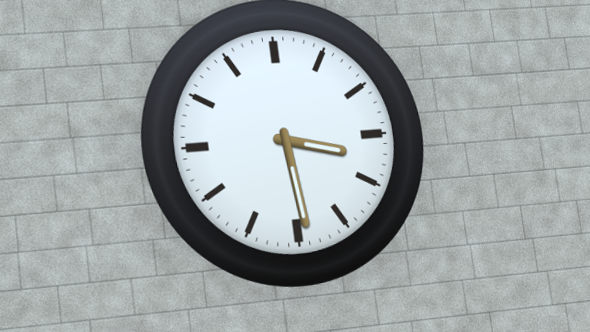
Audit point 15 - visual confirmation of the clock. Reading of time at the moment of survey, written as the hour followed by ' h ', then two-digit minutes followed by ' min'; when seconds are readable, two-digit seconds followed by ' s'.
3 h 29 min
